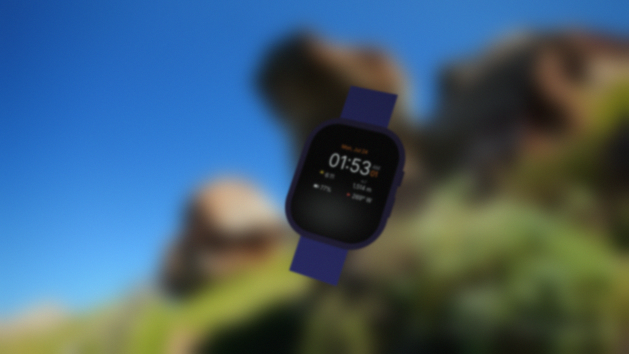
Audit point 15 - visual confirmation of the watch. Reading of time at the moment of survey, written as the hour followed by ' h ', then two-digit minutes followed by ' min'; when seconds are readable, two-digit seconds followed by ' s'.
1 h 53 min
